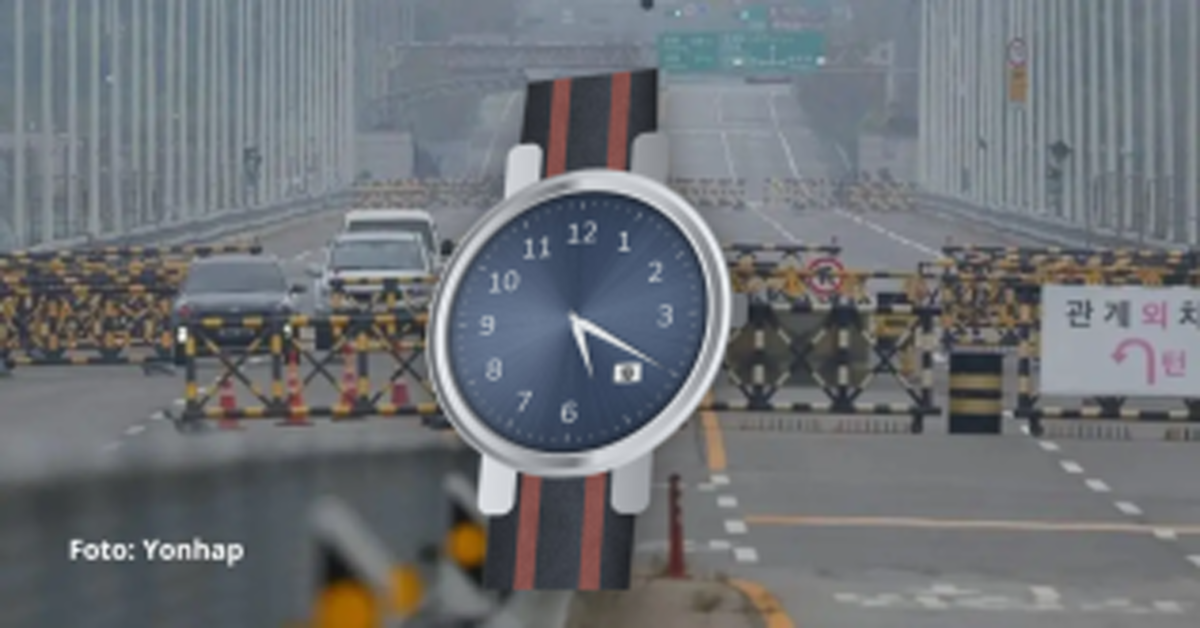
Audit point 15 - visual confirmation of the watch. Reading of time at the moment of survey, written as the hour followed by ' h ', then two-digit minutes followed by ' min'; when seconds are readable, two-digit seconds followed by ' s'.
5 h 20 min
